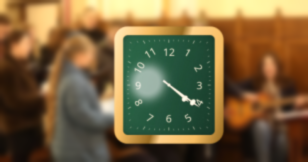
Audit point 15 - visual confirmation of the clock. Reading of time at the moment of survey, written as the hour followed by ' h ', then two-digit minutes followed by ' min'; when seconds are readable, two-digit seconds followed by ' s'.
4 h 21 min
